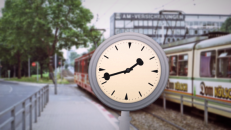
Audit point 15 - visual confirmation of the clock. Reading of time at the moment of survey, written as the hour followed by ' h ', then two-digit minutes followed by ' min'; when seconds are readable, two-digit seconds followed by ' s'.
1 h 42 min
